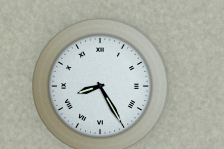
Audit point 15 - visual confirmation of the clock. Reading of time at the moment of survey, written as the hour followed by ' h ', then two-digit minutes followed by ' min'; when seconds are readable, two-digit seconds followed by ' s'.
8 h 25 min
